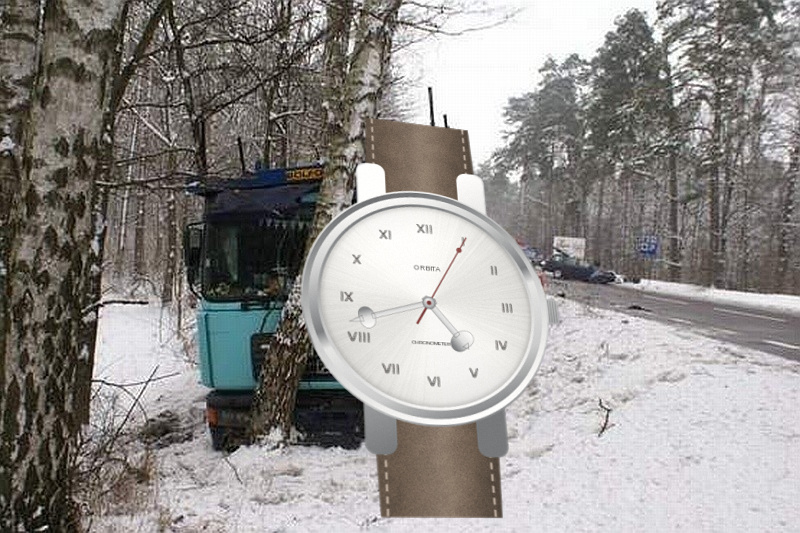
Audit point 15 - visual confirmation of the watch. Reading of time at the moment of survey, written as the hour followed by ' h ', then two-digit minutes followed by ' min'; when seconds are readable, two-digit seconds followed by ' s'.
4 h 42 min 05 s
